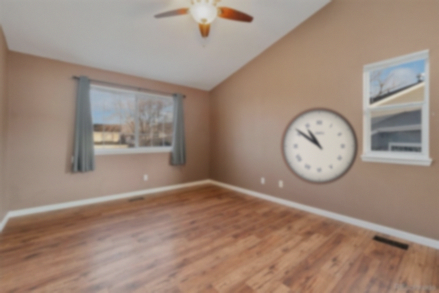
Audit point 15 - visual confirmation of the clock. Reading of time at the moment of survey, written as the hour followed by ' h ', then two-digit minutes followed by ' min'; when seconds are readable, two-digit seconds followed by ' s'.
10 h 51 min
